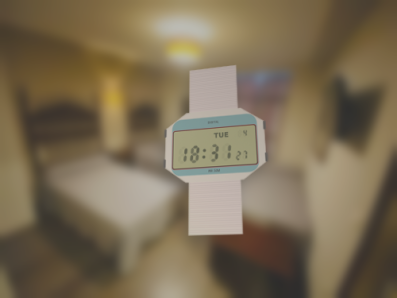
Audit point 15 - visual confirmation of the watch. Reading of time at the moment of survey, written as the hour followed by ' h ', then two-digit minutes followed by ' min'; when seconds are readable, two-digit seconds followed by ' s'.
18 h 31 min 27 s
